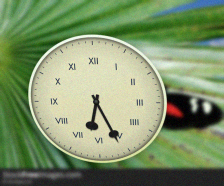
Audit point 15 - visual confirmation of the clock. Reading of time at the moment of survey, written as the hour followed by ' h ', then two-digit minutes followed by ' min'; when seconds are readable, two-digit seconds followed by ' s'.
6 h 26 min
